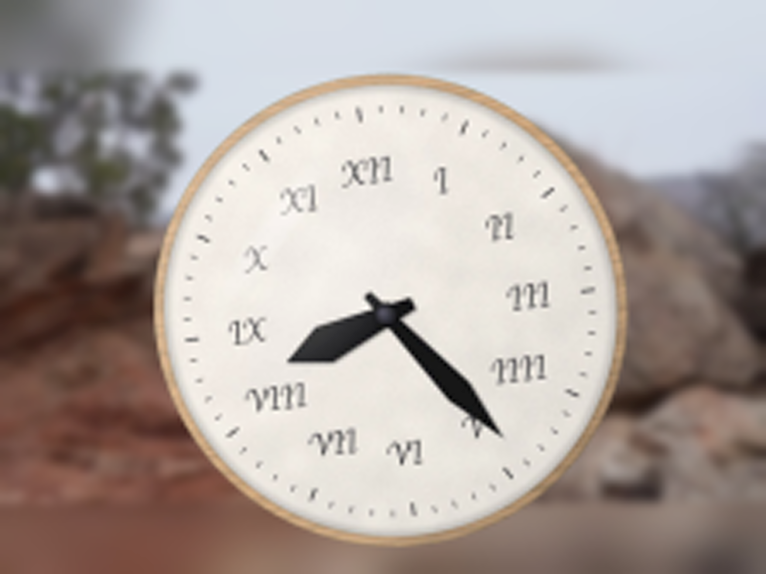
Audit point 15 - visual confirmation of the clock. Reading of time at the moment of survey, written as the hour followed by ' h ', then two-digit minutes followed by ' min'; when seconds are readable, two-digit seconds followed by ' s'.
8 h 24 min
